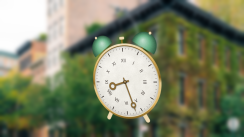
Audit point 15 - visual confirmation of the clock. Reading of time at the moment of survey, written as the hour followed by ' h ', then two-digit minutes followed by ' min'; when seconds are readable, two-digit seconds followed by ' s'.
8 h 27 min
